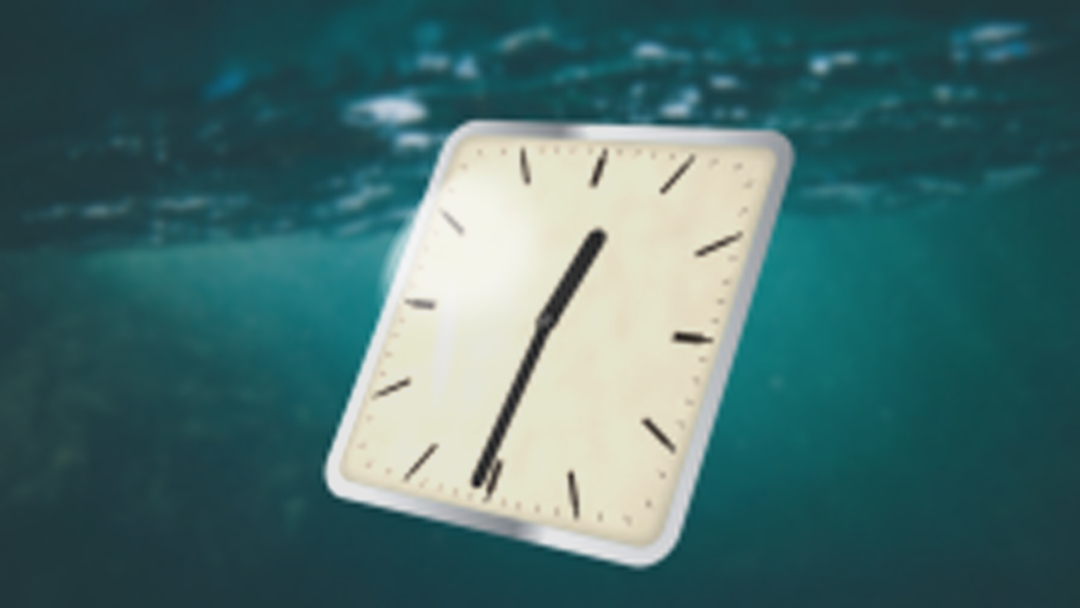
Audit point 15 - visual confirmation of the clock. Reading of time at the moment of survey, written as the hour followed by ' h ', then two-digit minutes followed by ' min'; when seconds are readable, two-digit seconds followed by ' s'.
12 h 31 min
